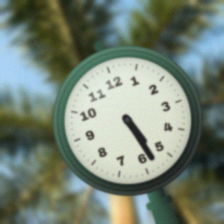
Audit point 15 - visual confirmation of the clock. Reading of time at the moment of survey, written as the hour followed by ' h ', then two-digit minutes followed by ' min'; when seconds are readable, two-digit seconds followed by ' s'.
5 h 28 min
